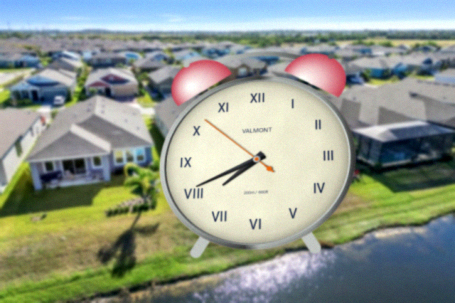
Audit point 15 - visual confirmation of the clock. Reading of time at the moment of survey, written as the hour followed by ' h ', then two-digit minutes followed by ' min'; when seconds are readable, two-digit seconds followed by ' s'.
7 h 40 min 52 s
